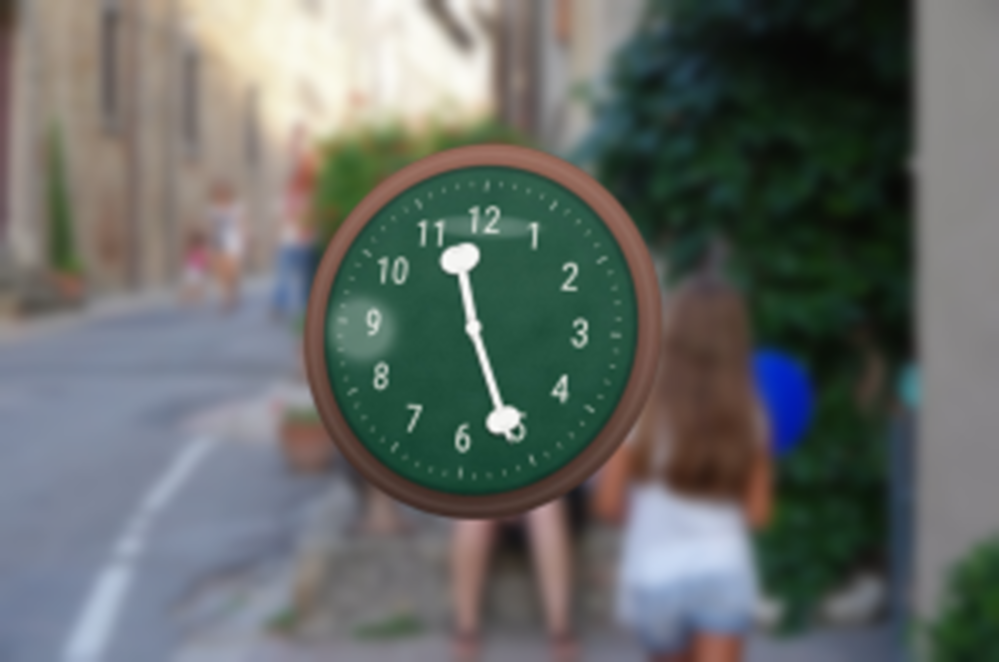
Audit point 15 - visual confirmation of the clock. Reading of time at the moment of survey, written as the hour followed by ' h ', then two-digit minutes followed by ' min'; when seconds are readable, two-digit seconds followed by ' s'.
11 h 26 min
